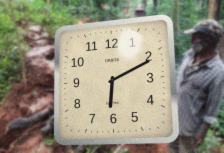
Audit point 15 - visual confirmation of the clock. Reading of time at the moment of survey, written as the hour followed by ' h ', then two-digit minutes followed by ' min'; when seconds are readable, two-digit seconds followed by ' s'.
6 h 11 min
